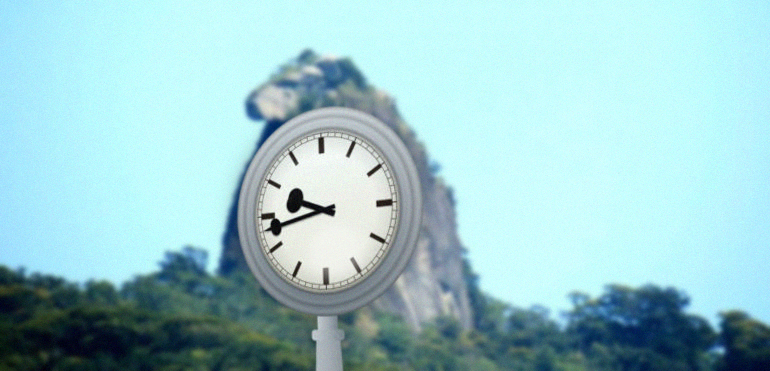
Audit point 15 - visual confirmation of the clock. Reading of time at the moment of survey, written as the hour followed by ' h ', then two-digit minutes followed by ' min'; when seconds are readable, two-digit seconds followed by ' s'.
9 h 43 min
